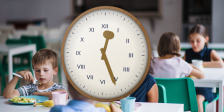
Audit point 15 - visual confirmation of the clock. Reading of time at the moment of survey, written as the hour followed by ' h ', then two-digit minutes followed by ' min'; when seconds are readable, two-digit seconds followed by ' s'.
12 h 26 min
